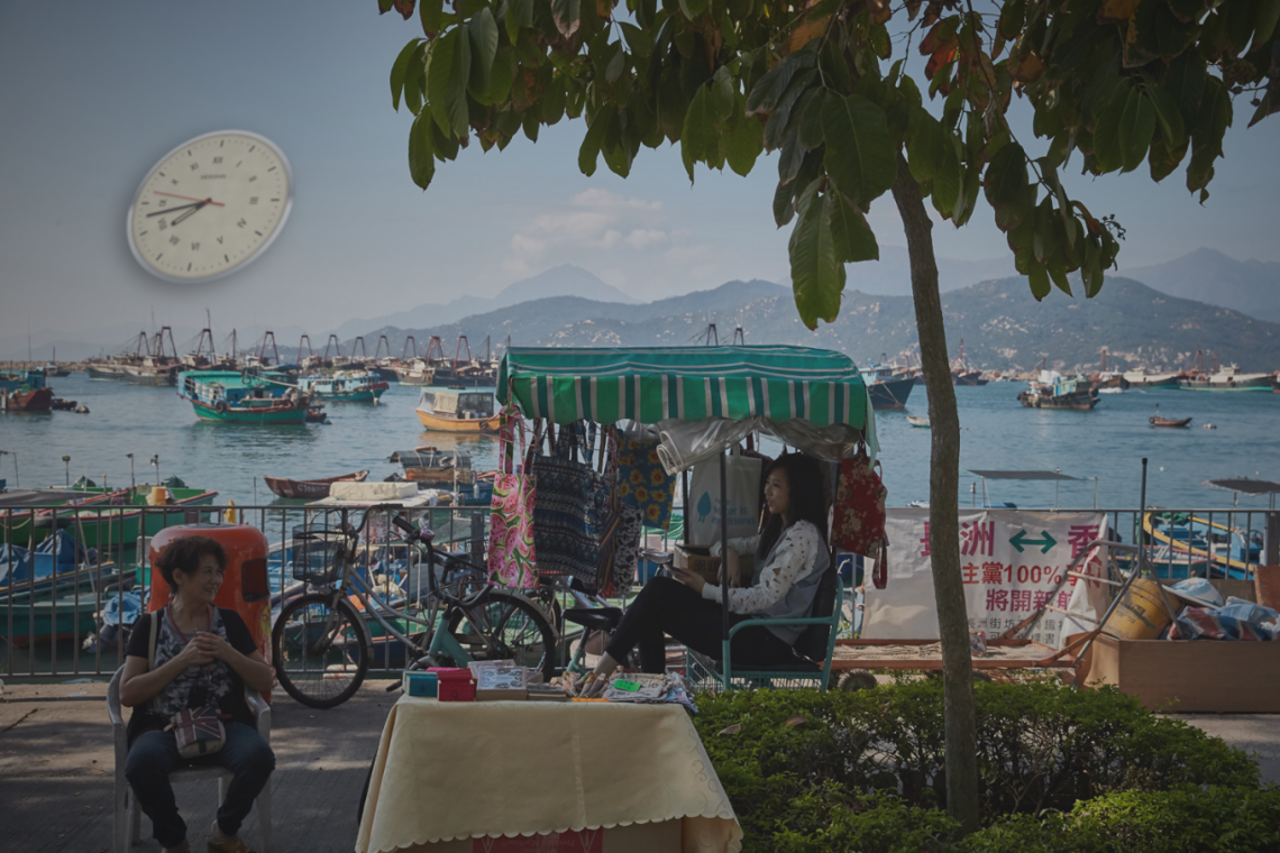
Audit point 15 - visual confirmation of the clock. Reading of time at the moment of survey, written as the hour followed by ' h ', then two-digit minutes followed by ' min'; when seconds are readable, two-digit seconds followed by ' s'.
7 h 42 min 47 s
